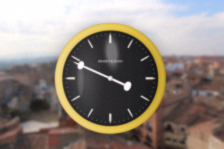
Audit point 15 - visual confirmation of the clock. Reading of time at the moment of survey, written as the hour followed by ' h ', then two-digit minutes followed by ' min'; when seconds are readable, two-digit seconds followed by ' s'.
3 h 49 min
